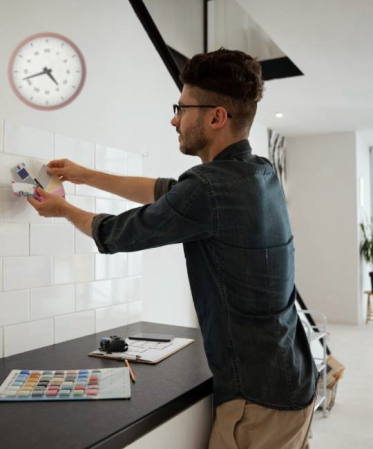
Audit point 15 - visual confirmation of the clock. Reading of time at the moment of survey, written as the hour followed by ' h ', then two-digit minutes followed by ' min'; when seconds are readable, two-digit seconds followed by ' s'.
4 h 42 min
